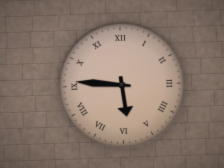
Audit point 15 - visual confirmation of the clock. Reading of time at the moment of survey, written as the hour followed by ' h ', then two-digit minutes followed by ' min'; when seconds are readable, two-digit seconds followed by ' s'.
5 h 46 min
